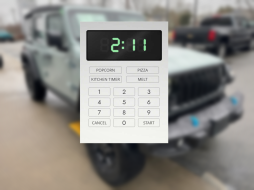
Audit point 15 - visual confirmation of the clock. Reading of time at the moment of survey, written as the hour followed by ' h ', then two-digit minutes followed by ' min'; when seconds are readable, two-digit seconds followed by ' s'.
2 h 11 min
